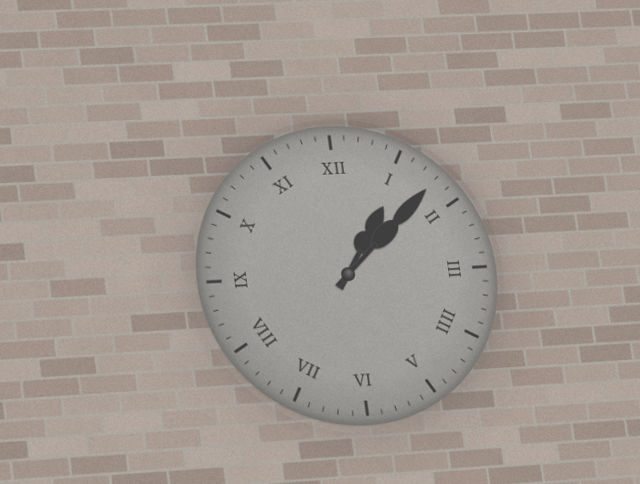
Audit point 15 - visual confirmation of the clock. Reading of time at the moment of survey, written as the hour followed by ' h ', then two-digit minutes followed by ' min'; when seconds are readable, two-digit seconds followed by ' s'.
1 h 08 min
